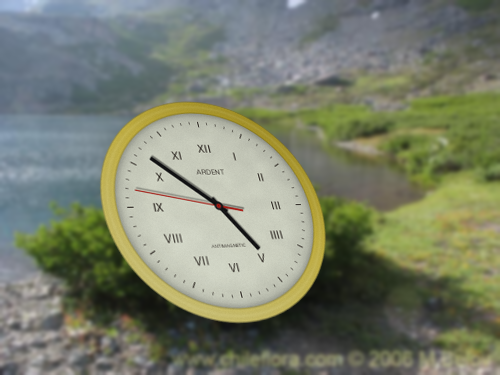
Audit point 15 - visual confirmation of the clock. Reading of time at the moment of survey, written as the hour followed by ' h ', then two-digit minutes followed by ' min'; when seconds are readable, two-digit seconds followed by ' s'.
4 h 51 min 47 s
